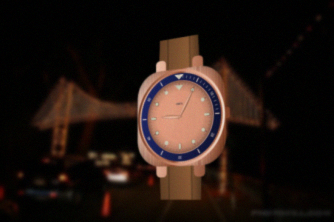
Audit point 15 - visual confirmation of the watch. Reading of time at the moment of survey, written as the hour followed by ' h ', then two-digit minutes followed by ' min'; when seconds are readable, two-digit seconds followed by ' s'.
9 h 05 min
